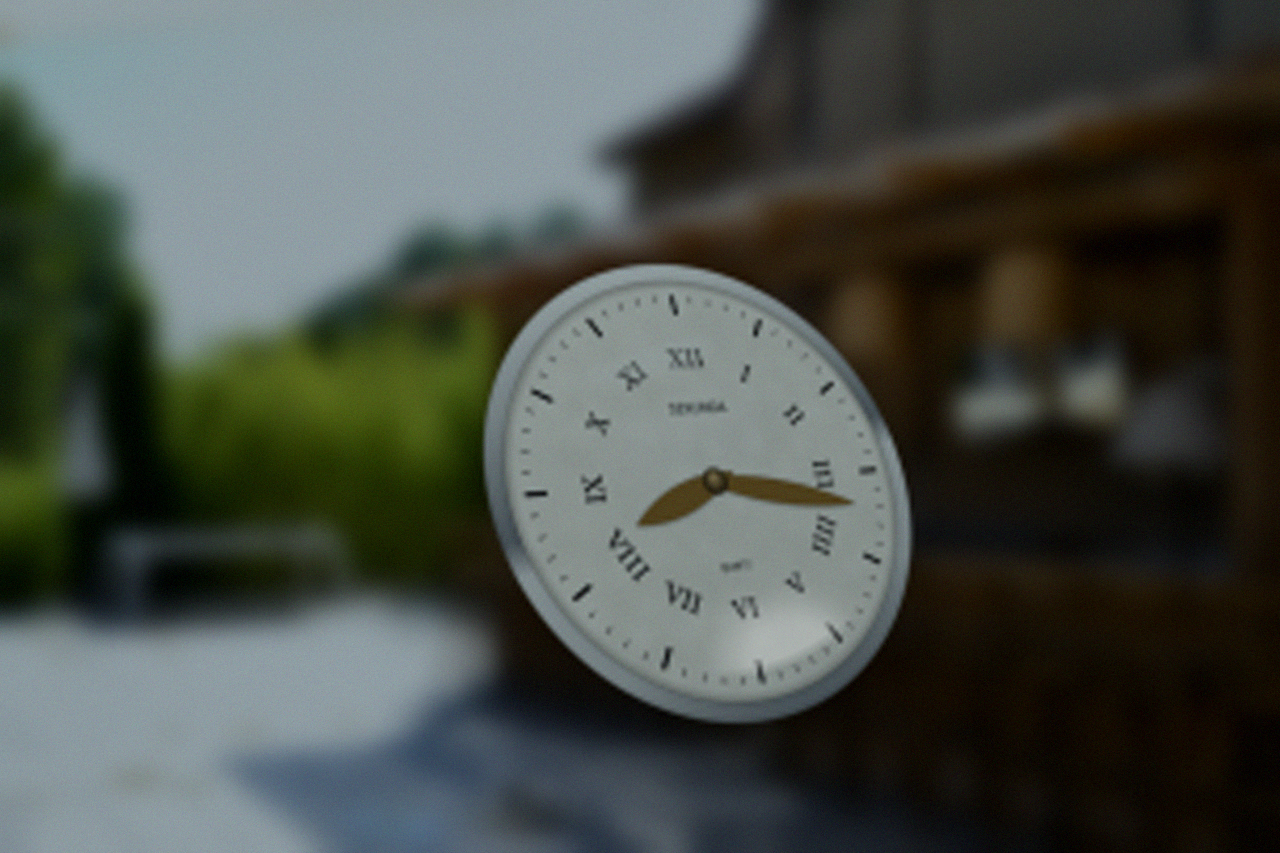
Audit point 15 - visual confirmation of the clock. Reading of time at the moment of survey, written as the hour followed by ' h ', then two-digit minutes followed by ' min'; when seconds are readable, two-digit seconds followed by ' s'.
8 h 17 min
